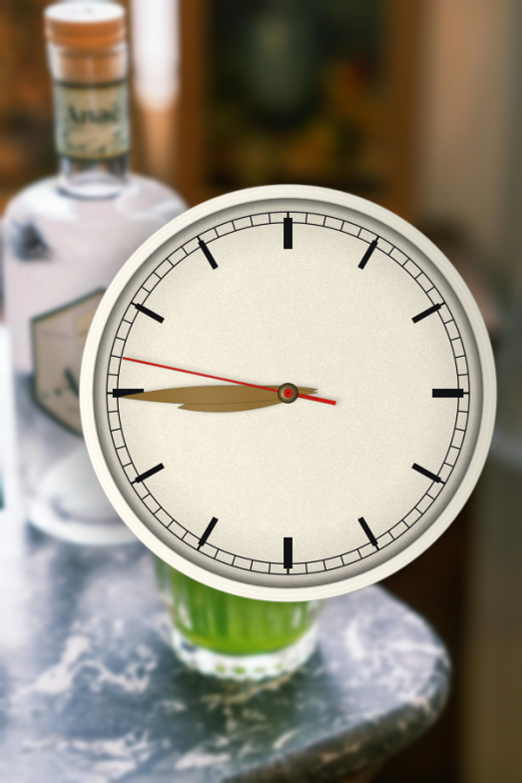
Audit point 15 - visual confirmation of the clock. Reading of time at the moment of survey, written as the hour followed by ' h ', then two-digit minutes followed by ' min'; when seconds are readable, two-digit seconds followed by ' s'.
8 h 44 min 47 s
